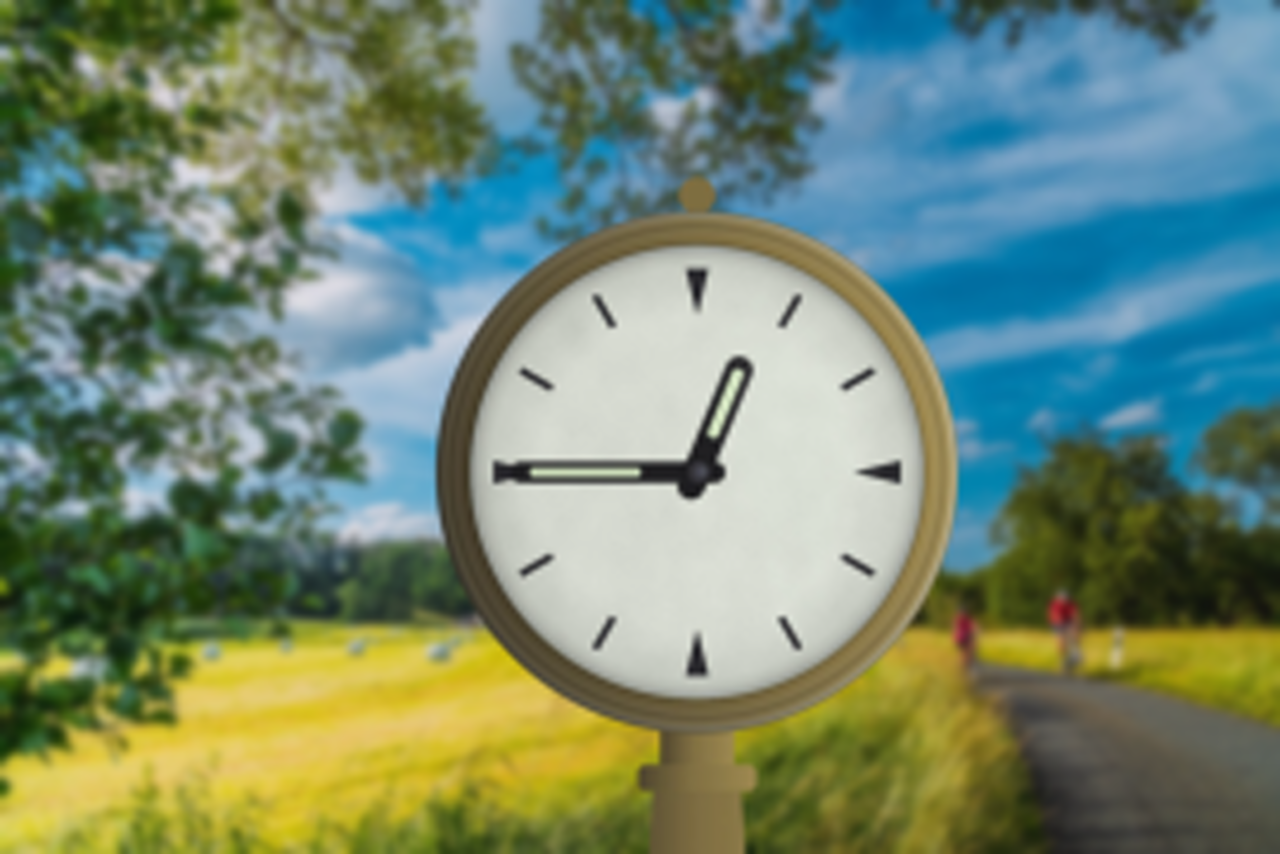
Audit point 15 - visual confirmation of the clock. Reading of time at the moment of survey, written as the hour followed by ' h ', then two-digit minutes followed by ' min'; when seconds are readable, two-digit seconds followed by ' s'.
12 h 45 min
